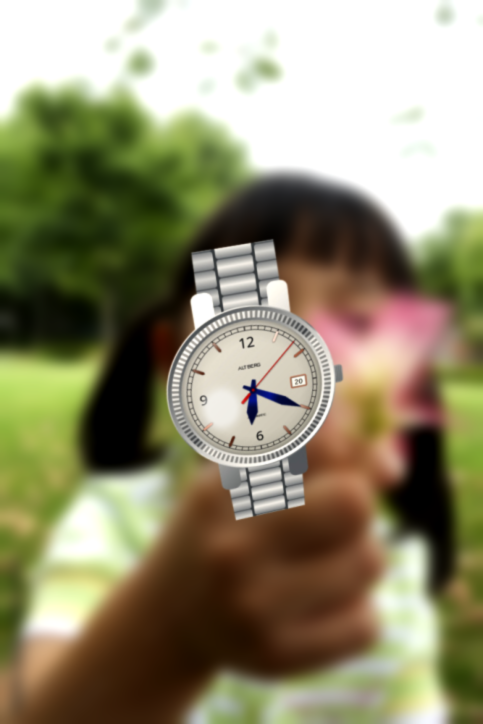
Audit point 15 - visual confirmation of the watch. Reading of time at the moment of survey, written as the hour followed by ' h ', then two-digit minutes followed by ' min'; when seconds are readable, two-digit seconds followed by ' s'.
6 h 20 min 08 s
